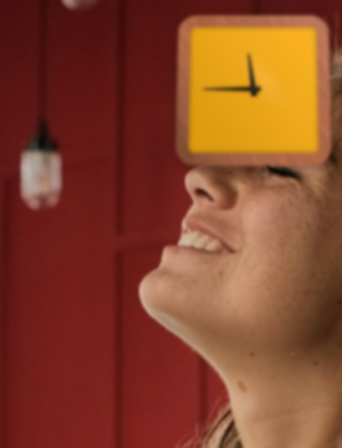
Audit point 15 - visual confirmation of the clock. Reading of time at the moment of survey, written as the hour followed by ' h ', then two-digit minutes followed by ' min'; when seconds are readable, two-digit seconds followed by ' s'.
11 h 45 min
